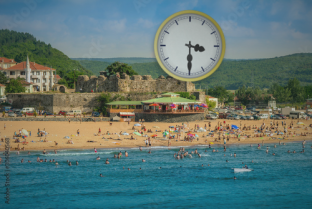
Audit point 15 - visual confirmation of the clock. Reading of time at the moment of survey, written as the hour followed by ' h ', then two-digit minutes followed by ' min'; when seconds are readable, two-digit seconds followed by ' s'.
3 h 30 min
